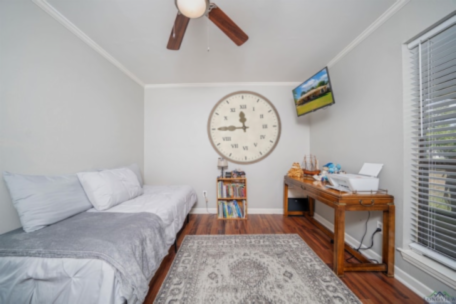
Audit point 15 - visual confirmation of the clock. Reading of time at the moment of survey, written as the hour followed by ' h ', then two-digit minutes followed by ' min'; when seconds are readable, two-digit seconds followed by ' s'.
11 h 45 min
